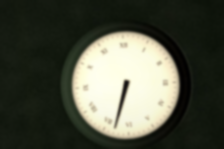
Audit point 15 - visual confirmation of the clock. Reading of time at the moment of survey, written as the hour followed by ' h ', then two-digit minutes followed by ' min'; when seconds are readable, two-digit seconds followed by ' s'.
6 h 33 min
